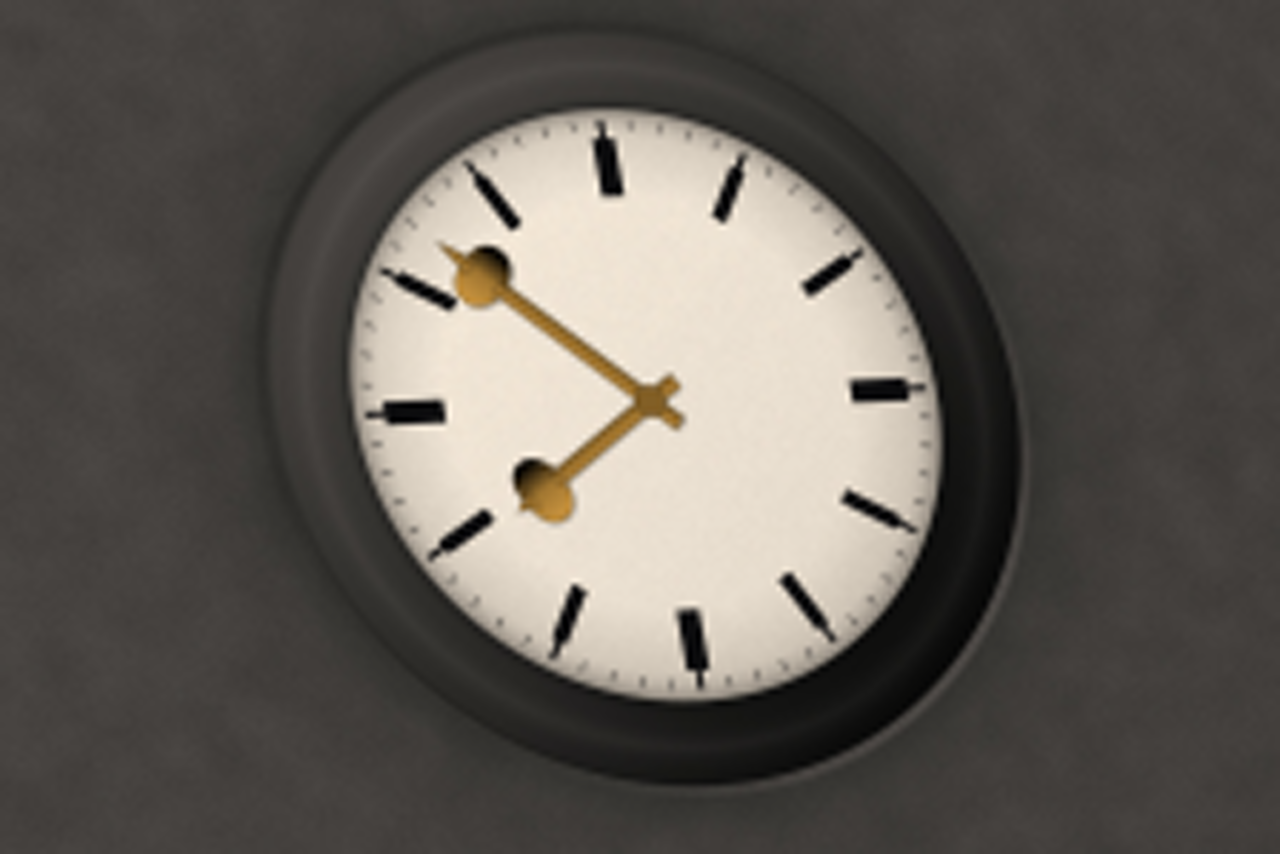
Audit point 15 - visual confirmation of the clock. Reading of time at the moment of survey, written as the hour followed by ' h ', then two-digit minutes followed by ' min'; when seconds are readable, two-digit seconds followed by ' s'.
7 h 52 min
